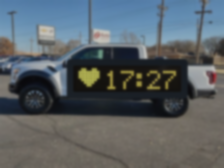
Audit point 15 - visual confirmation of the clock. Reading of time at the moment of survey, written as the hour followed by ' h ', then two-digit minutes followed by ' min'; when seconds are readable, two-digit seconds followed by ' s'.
17 h 27 min
